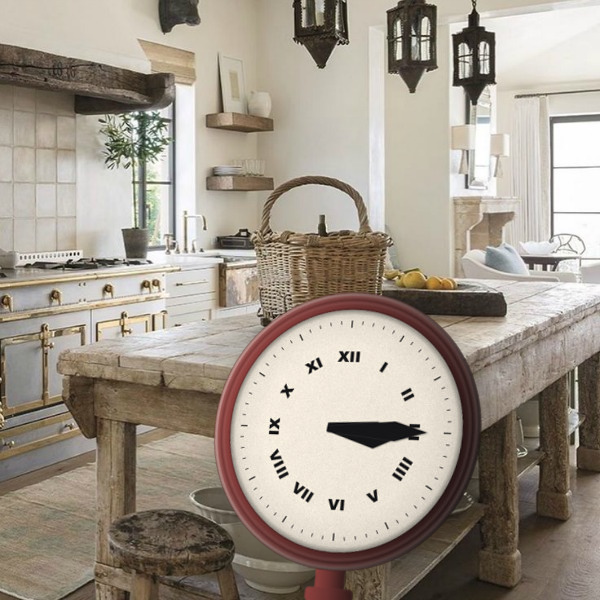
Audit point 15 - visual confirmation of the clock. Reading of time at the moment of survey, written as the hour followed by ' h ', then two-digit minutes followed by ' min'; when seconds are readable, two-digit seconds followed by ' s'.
3 h 15 min
